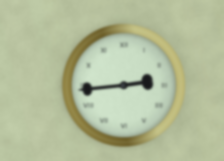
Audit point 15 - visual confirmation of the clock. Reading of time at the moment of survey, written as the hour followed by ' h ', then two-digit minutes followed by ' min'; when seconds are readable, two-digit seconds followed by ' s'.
2 h 44 min
